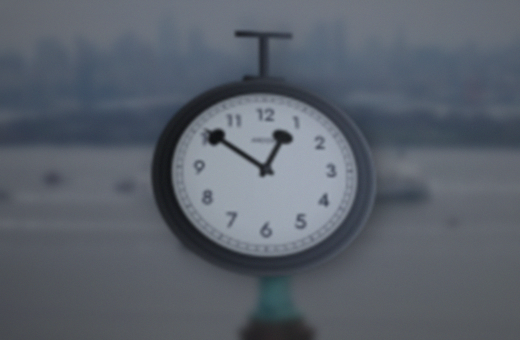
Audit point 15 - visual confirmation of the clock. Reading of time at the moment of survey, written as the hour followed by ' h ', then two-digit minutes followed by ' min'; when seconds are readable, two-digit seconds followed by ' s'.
12 h 51 min
